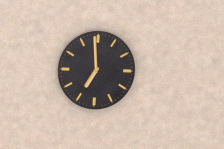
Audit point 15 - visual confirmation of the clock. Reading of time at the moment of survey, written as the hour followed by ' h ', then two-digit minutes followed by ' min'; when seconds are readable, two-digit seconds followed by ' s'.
6 h 59 min
